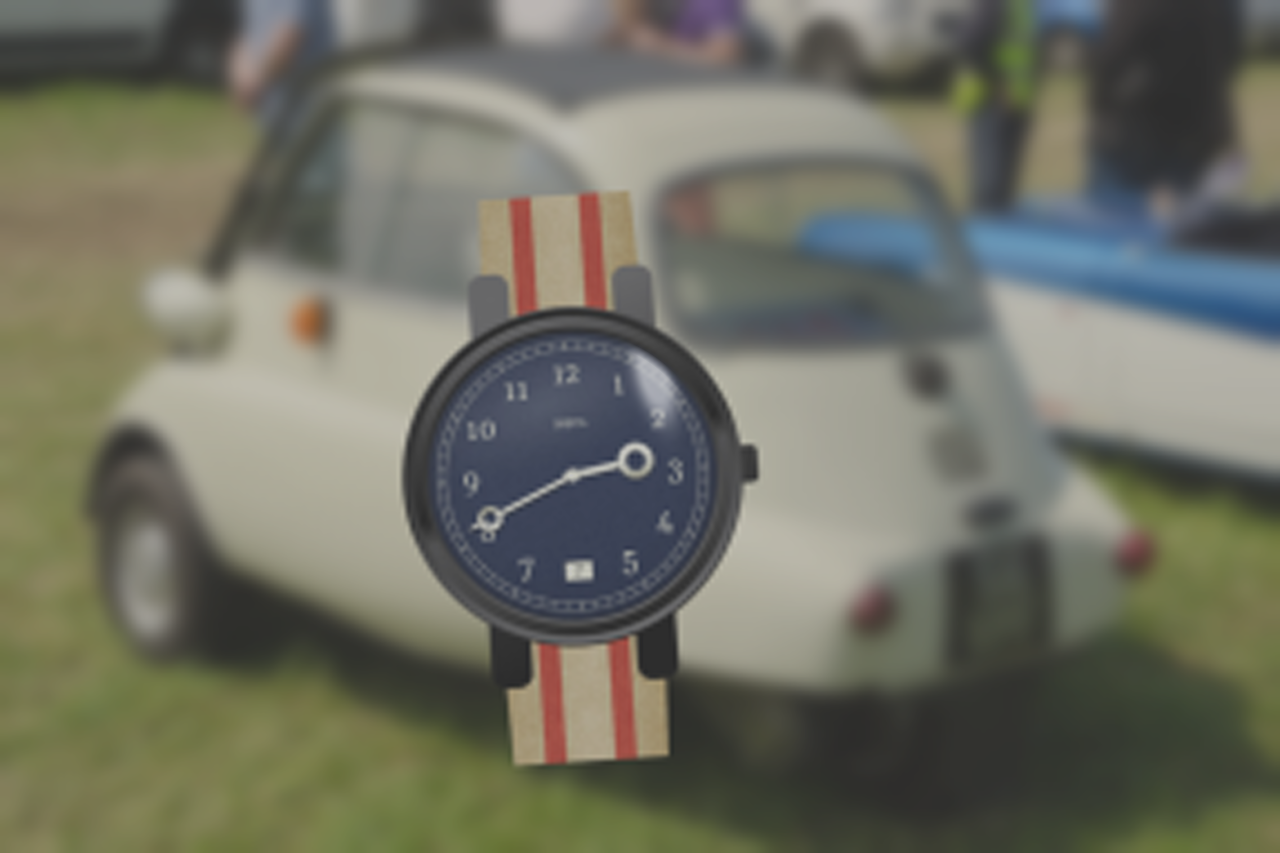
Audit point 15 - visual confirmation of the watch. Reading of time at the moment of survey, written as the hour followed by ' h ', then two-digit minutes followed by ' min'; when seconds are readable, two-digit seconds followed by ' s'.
2 h 41 min
